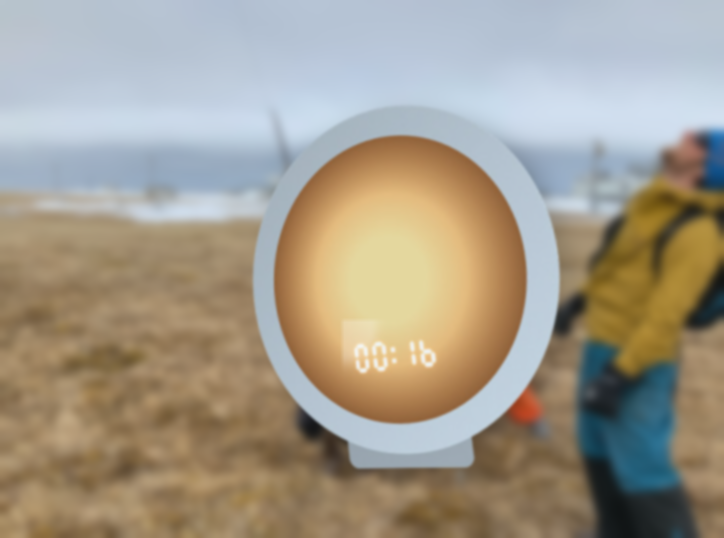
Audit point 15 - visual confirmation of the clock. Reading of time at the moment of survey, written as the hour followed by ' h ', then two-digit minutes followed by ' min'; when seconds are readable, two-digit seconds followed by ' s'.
0 h 16 min
